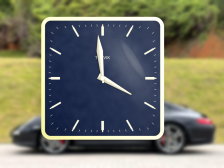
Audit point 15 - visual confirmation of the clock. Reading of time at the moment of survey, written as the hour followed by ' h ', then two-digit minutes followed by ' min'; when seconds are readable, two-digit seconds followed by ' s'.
3 h 59 min
